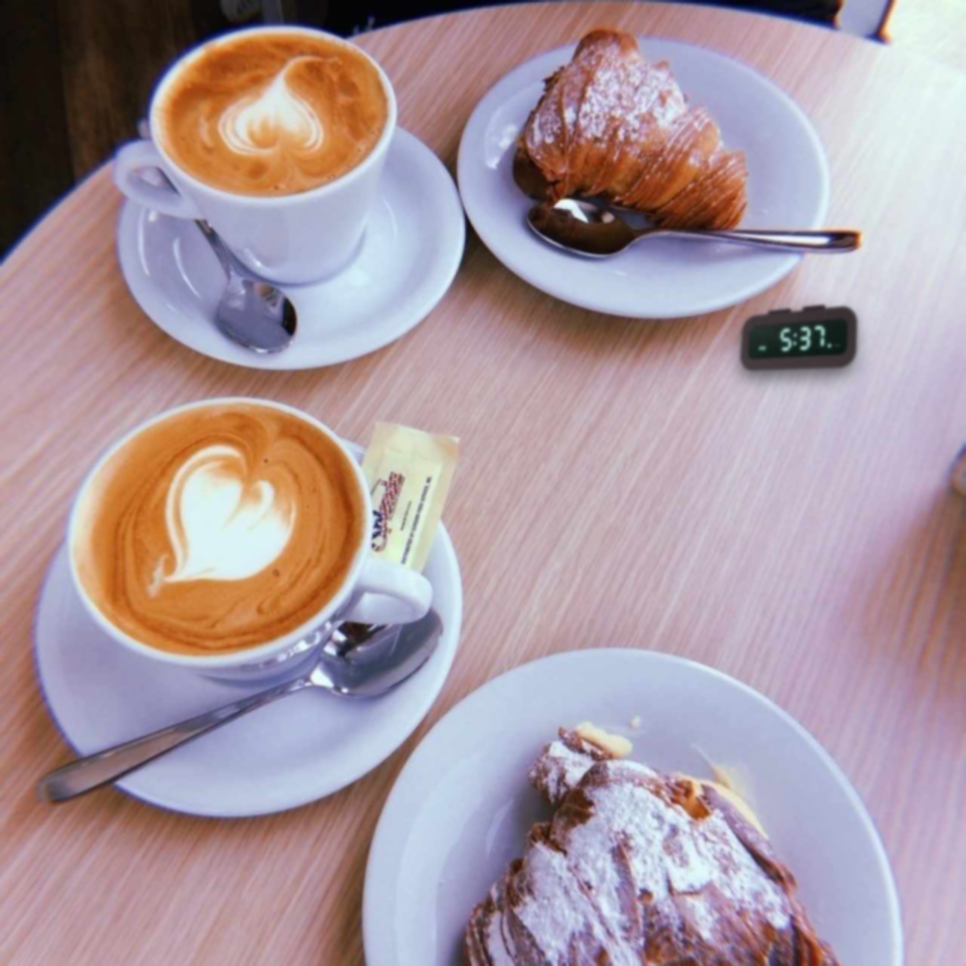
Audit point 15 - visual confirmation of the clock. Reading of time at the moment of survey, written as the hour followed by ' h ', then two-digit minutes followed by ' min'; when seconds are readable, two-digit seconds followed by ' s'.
5 h 37 min
